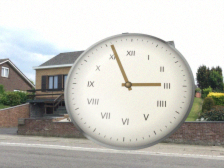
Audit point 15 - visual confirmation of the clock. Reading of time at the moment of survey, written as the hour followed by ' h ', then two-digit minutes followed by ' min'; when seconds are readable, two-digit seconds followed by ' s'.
2 h 56 min
